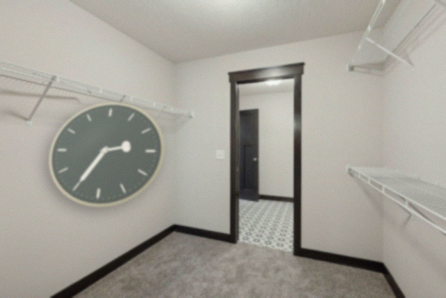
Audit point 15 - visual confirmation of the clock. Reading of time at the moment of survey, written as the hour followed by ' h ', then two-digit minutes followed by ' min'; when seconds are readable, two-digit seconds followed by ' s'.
2 h 35 min
